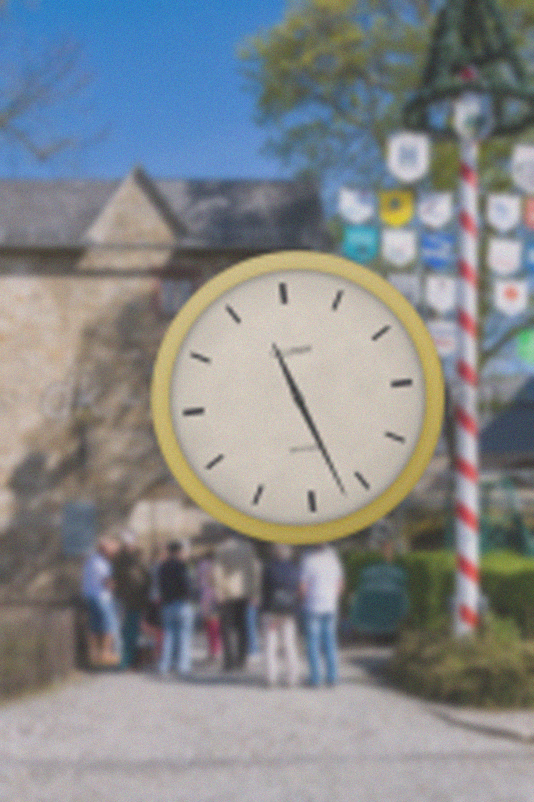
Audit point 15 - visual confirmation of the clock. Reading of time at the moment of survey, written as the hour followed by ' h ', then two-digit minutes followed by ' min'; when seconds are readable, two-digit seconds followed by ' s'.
11 h 27 min
